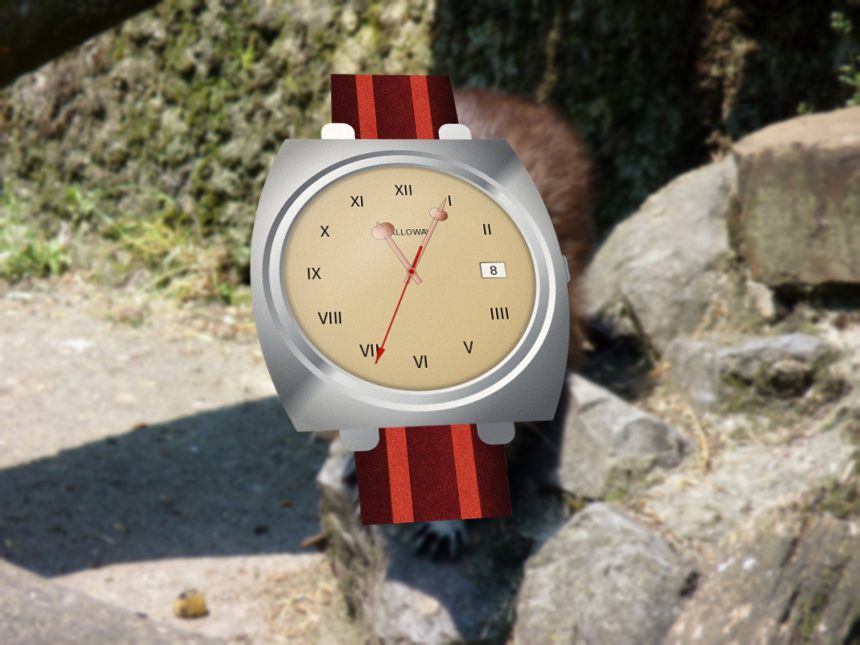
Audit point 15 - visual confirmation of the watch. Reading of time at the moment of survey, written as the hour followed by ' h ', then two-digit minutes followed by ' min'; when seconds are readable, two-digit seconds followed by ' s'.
11 h 04 min 34 s
